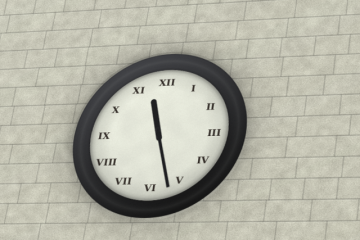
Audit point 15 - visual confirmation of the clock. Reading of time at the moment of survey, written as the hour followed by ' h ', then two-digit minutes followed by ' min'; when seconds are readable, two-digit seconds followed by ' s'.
11 h 27 min
